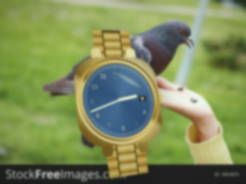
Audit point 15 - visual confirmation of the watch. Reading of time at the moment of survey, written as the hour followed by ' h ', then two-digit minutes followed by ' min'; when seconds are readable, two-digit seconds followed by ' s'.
2 h 42 min
